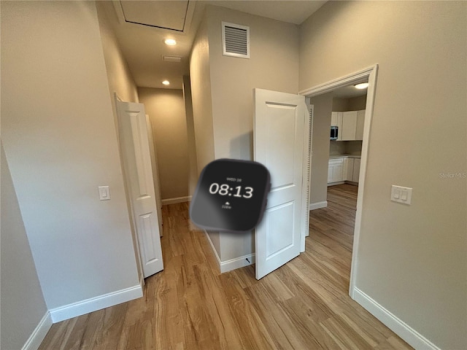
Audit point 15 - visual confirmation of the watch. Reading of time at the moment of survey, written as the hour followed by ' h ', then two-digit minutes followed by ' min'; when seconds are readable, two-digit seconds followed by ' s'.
8 h 13 min
